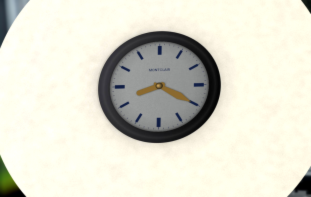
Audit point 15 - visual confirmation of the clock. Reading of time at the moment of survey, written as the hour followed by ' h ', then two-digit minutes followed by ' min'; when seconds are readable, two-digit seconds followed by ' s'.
8 h 20 min
